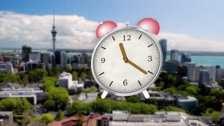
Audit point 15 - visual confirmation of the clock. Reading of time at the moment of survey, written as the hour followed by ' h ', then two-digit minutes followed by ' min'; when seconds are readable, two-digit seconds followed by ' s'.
11 h 21 min
